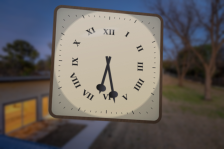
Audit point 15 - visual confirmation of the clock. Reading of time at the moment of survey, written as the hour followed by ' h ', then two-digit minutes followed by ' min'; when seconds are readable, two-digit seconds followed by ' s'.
6 h 28 min
